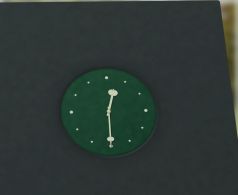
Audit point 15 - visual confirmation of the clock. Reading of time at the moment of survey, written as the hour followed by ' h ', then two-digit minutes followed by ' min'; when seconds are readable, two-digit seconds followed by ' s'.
12 h 30 min
